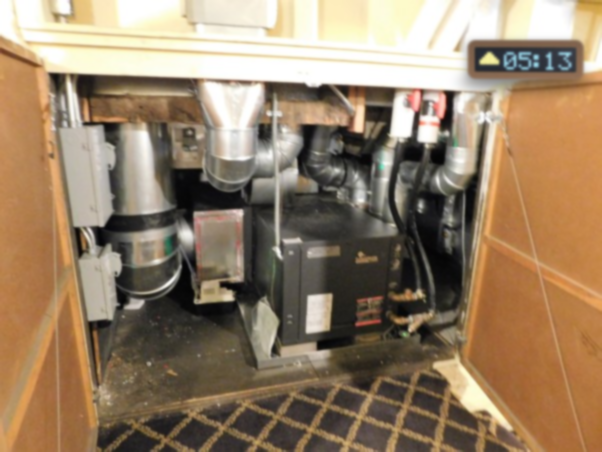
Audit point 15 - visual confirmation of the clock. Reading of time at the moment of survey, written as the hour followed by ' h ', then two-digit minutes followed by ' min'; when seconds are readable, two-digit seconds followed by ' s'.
5 h 13 min
